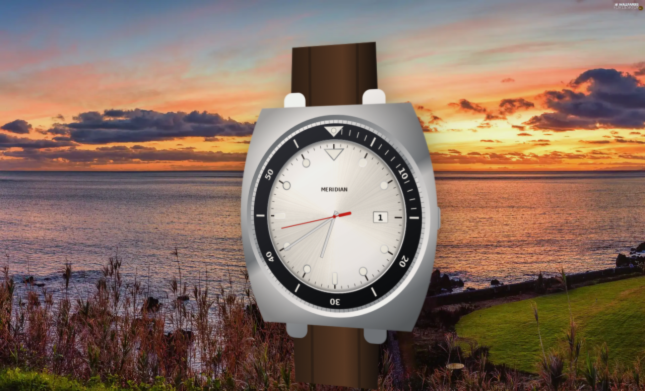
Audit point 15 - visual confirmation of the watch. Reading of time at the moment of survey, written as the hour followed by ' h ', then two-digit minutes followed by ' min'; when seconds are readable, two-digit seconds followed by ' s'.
6 h 39 min 43 s
